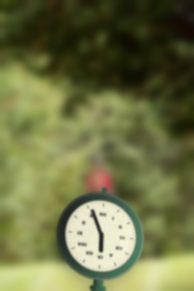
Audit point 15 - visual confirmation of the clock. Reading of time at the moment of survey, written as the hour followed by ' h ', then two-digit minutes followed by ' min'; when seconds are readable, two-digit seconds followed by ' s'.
5 h 56 min
